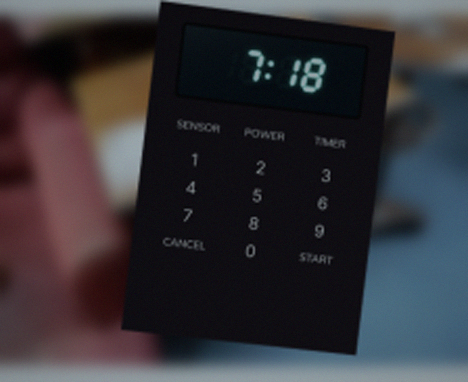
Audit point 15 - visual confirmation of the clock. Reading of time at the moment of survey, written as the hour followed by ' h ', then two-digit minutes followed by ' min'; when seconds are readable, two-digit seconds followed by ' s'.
7 h 18 min
